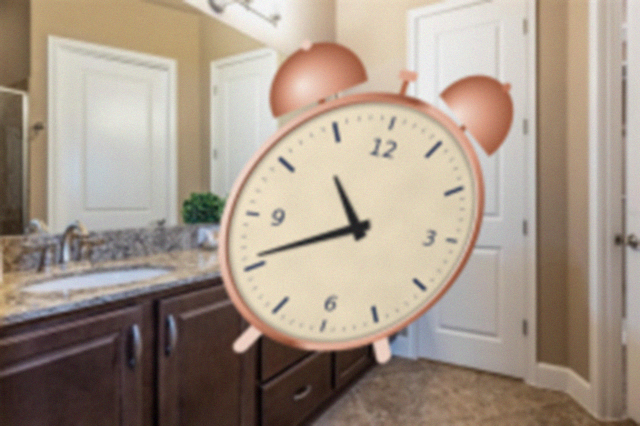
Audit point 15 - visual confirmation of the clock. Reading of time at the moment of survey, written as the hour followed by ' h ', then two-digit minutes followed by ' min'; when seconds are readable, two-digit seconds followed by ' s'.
10 h 41 min
